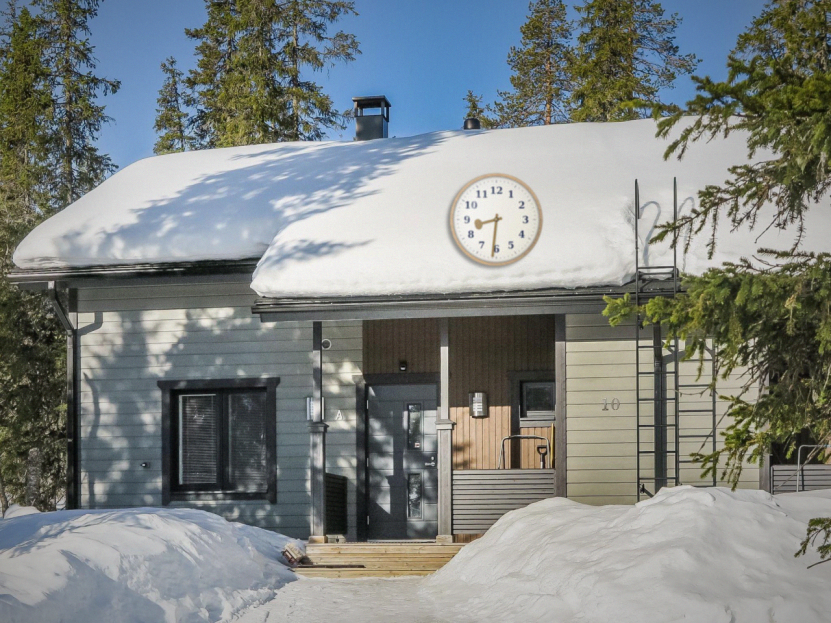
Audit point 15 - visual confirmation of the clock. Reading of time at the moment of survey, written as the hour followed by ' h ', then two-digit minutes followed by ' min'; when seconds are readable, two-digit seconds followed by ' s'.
8 h 31 min
